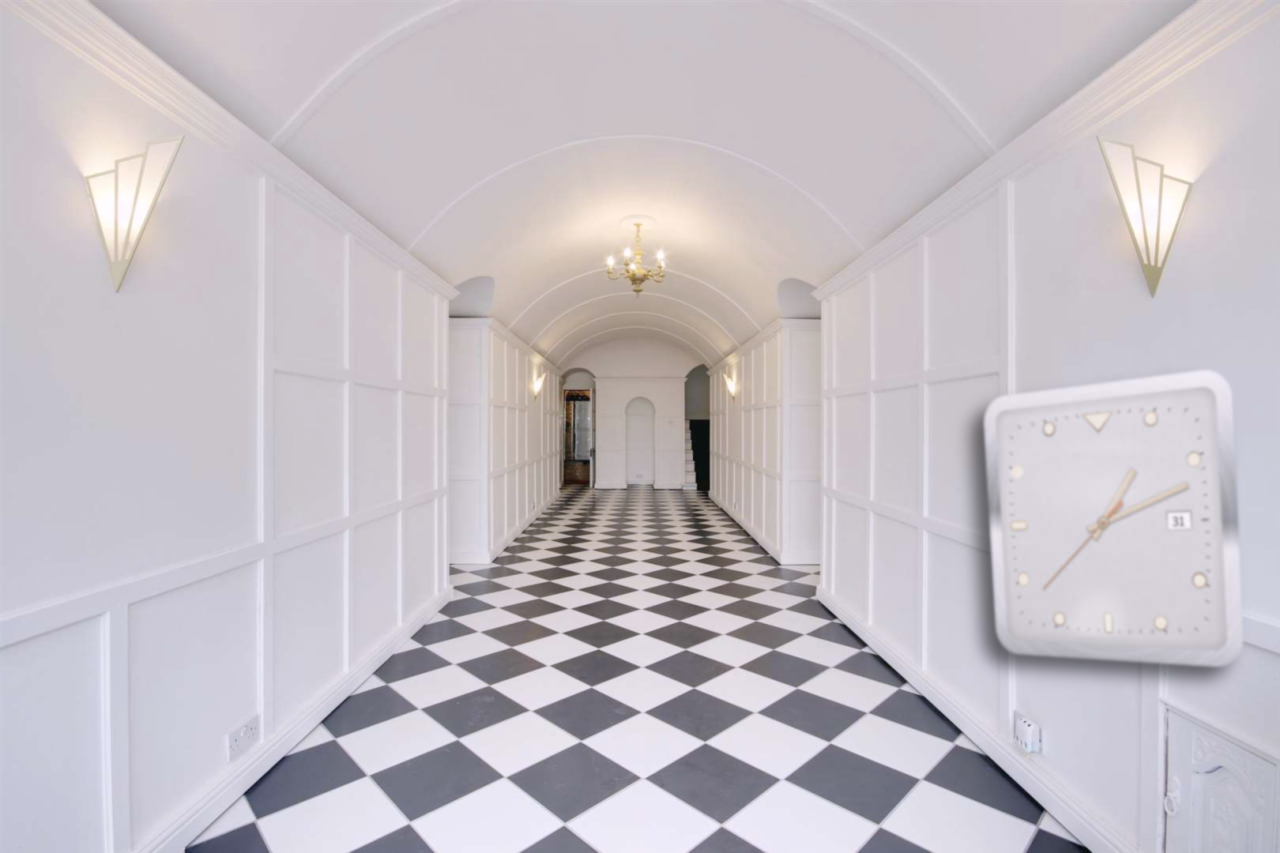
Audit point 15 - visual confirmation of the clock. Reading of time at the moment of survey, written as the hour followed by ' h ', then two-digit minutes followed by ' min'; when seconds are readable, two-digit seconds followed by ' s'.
1 h 11 min 38 s
